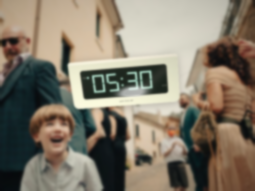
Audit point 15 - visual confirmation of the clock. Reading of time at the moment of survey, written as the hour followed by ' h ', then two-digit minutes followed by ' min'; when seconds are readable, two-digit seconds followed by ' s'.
5 h 30 min
